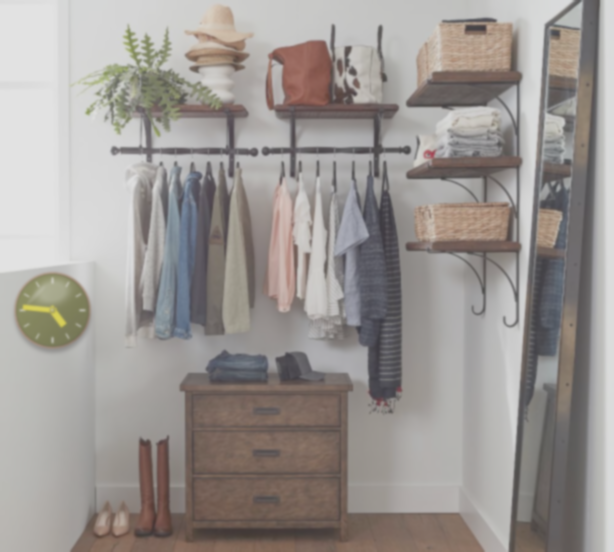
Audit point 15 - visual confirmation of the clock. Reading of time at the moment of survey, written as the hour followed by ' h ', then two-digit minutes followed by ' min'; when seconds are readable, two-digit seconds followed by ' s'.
4 h 46 min
